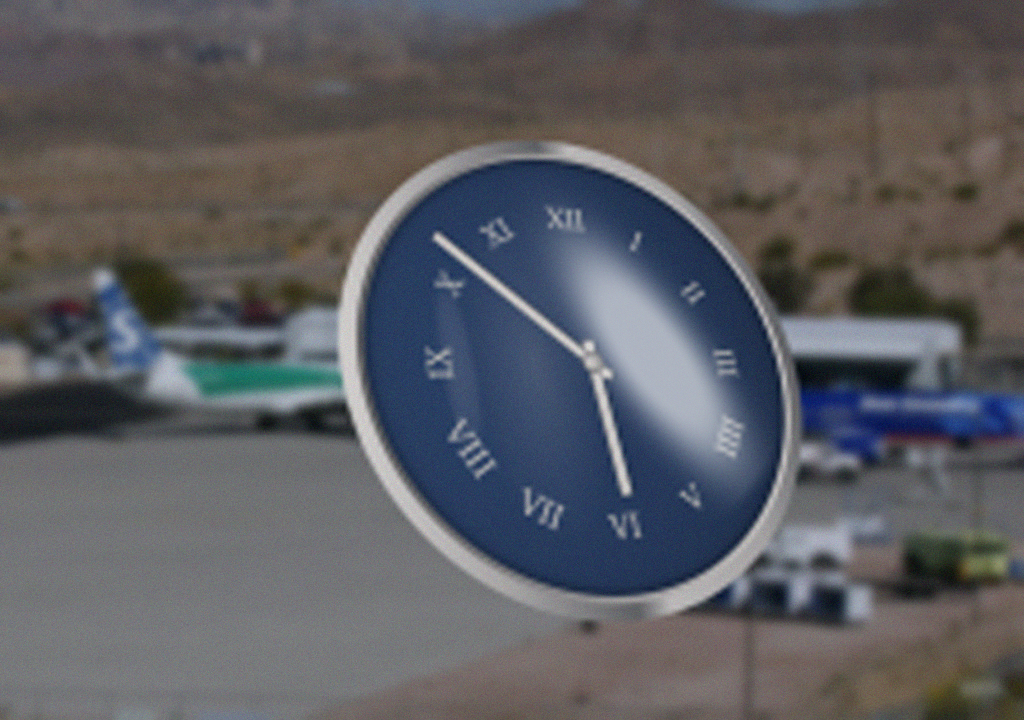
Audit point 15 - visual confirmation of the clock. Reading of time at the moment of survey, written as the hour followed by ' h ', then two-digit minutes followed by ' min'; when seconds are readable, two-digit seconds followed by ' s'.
5 h 52 min
